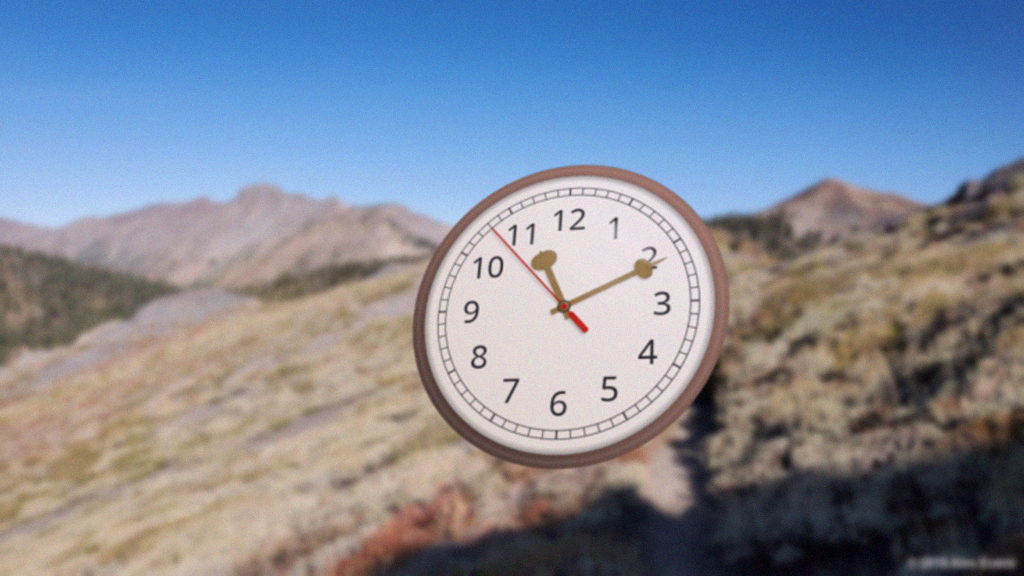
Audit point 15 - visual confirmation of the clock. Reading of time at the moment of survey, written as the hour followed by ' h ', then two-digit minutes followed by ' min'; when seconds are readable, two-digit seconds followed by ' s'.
11 h 10 min 53 s
